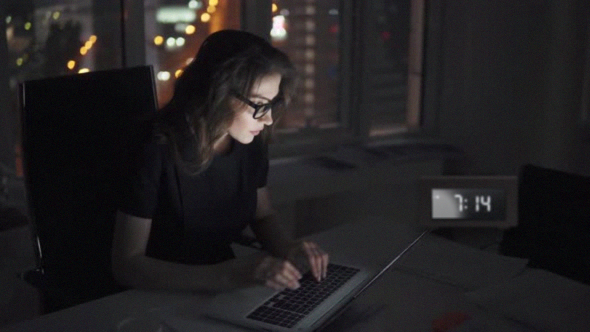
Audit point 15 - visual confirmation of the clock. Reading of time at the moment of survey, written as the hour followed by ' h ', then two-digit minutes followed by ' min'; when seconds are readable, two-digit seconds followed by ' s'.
7 h 14 min
